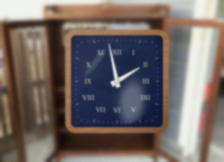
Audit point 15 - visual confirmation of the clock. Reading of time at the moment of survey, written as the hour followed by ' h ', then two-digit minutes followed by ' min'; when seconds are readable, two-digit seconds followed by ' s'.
1 h 58 min
